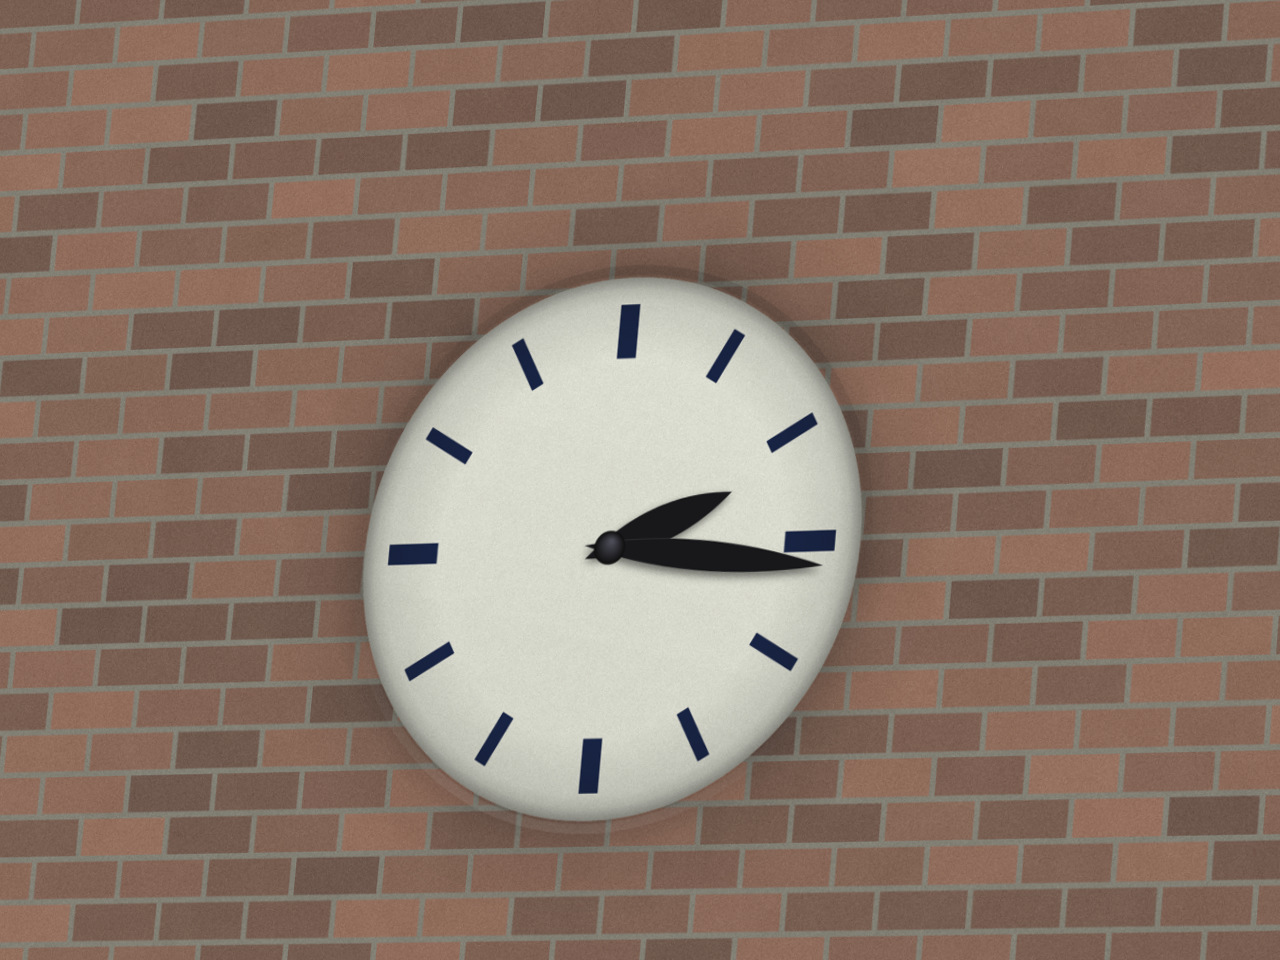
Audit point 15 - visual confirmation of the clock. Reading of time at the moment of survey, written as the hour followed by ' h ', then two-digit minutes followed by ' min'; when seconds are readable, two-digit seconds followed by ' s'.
2 h 16 min
